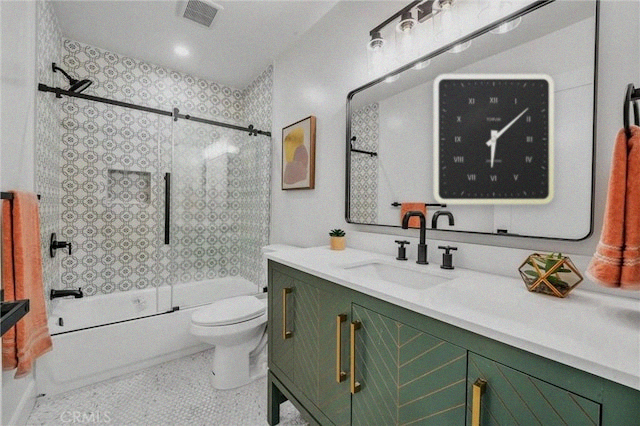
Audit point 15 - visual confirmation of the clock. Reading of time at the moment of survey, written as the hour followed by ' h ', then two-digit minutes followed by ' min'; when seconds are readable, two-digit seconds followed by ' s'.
6 h 08 min
